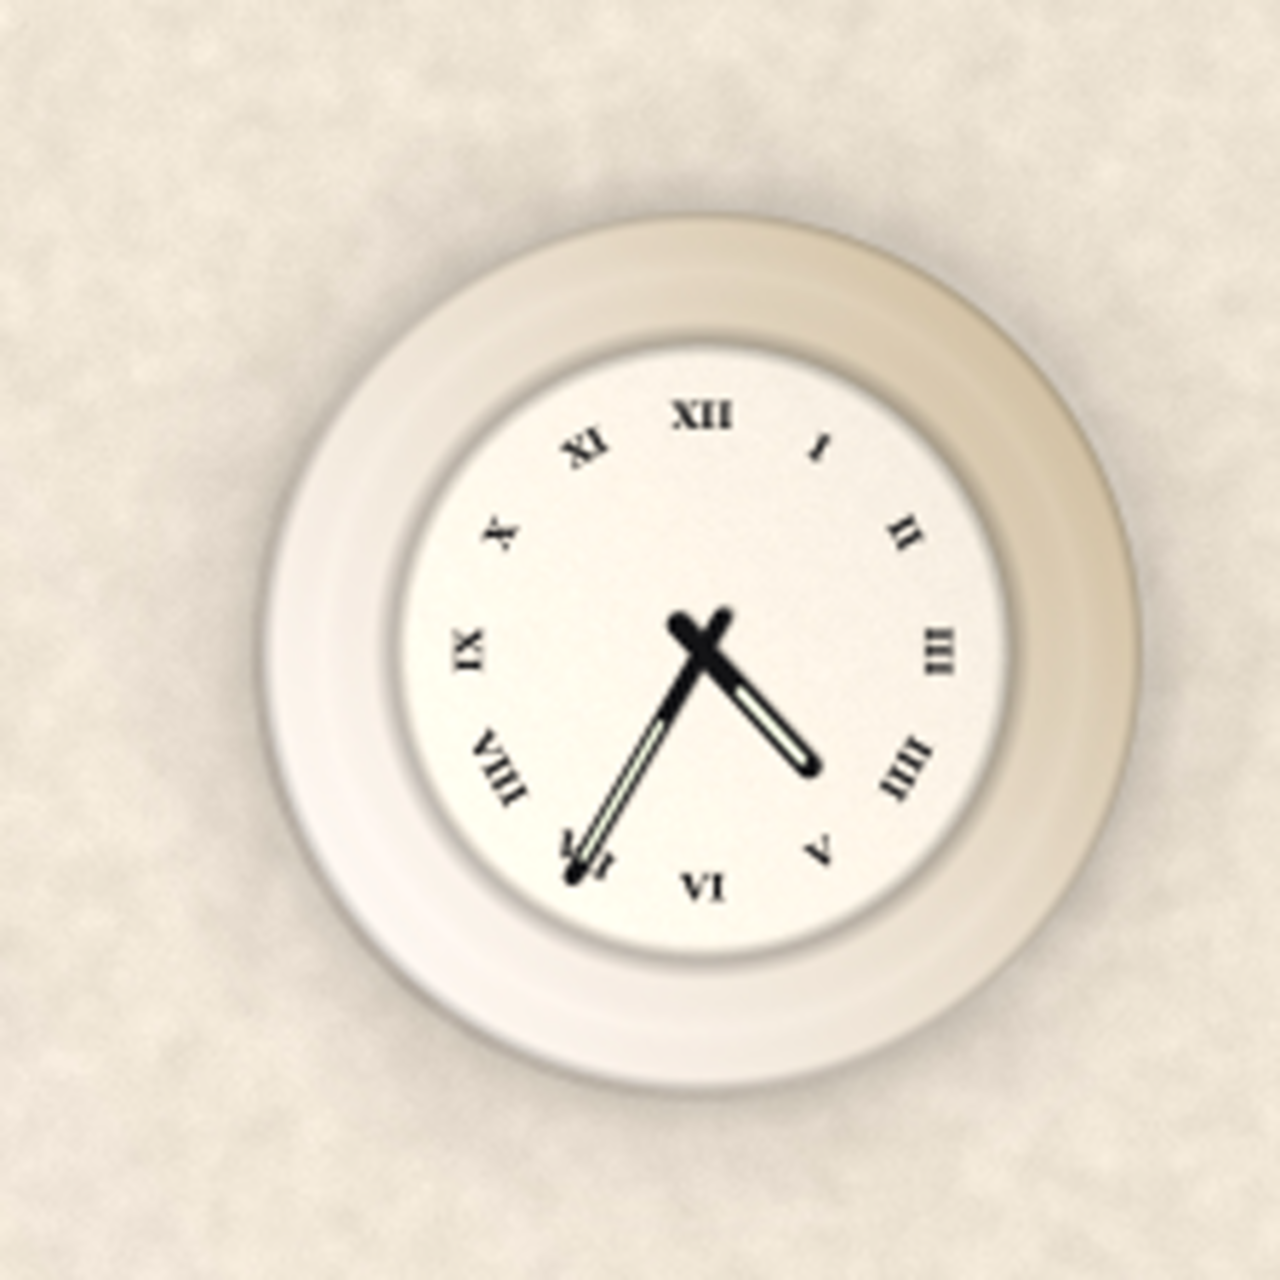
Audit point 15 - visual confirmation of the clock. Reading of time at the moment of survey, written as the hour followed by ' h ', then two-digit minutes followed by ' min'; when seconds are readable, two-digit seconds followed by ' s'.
4 h 35 min
